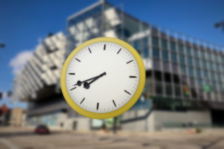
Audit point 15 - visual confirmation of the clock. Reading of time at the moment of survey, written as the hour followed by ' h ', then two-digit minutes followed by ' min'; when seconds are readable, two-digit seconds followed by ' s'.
7 h 41 min
